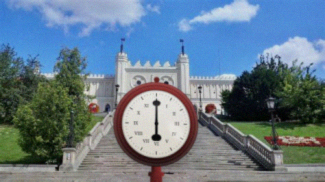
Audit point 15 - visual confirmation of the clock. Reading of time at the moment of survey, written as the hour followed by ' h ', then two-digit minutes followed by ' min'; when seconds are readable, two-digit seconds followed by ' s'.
6 h 00 min
